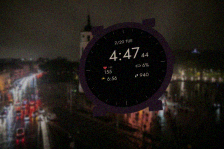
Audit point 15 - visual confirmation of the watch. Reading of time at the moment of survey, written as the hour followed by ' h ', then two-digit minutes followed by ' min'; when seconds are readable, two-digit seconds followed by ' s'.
4 h 47 min
